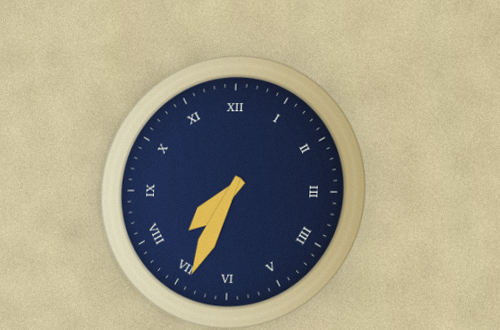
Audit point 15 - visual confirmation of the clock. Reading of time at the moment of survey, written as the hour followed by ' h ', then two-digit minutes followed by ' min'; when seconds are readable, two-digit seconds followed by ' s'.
7 h 34 min
